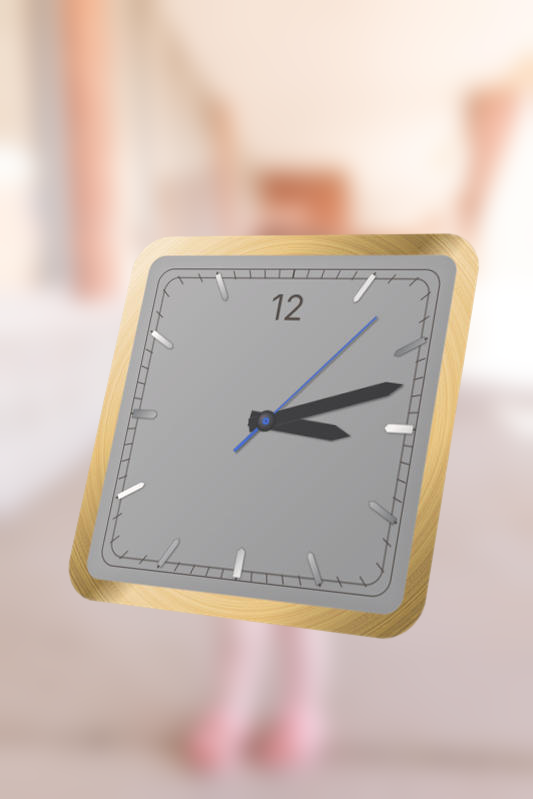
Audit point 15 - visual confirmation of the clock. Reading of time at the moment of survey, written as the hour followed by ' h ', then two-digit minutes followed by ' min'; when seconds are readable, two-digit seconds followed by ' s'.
3 h 12 min 07 s
